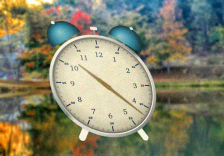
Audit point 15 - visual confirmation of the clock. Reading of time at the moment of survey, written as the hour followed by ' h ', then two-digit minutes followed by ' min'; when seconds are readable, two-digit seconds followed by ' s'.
10 h 22 min
